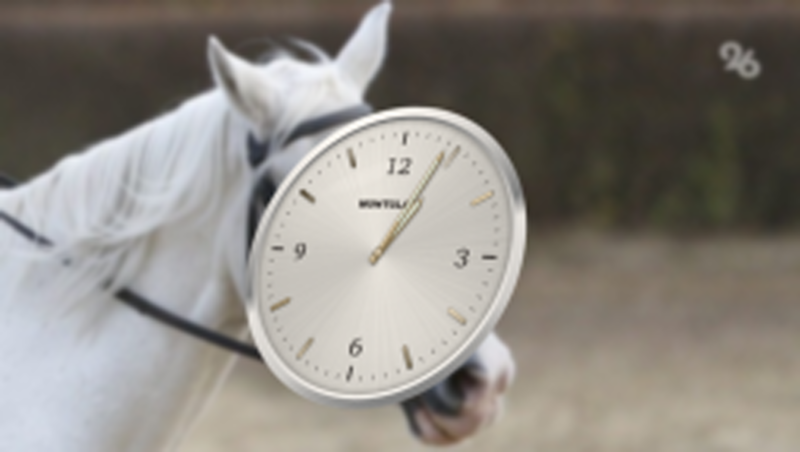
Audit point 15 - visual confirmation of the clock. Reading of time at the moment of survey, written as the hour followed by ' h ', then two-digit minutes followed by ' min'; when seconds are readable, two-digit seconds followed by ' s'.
1 h 04 min
